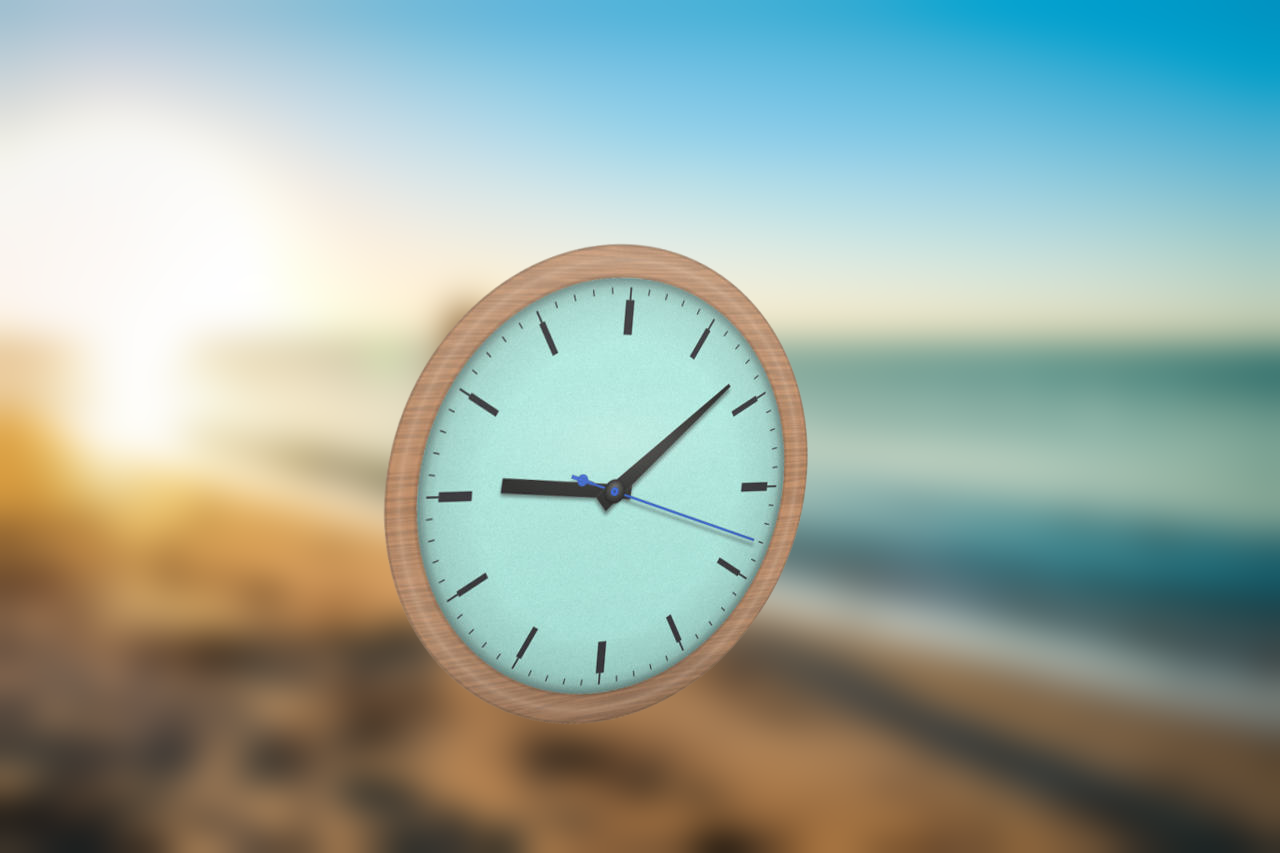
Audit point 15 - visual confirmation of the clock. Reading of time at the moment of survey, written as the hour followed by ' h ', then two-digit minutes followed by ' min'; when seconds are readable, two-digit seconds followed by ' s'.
9 h 08 min 18 s
